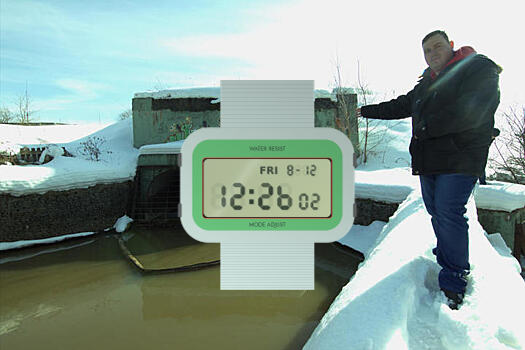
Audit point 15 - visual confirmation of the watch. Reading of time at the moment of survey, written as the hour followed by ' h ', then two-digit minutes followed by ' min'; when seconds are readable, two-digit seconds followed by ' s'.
12 h 26 min 02 s
